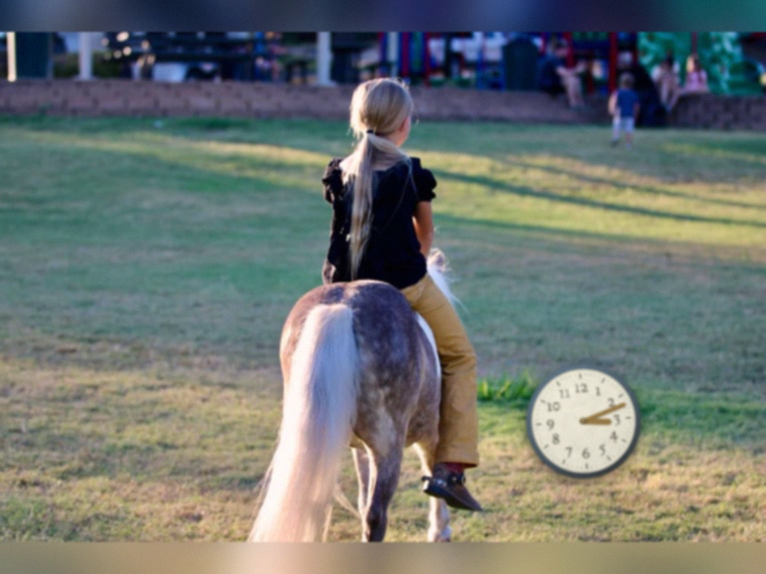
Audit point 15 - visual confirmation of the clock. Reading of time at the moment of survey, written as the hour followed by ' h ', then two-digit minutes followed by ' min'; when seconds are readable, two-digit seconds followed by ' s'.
3 h 12 min
